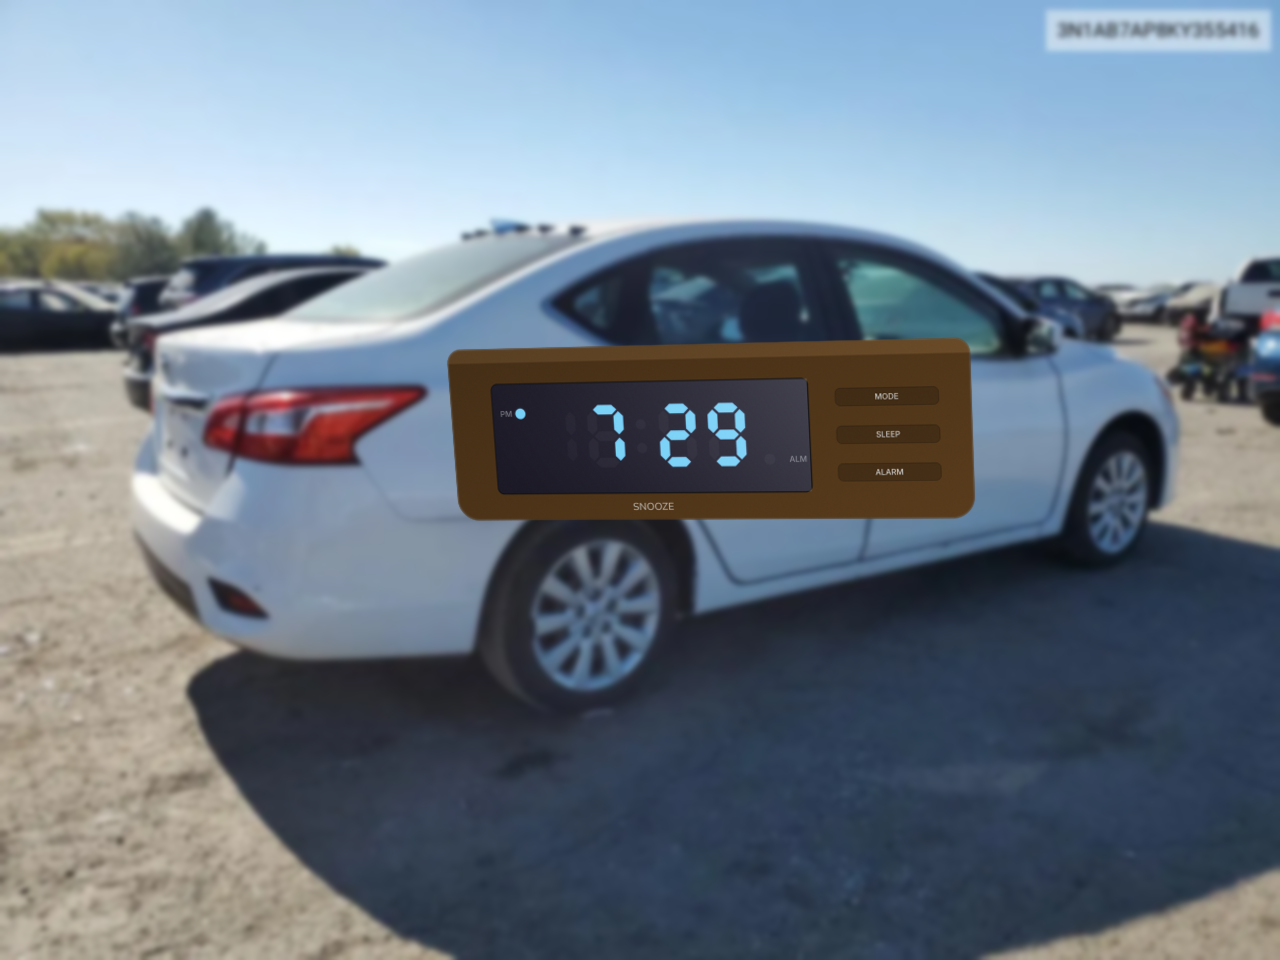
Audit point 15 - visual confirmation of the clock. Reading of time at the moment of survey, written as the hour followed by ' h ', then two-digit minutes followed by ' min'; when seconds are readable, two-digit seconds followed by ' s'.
7 h 29 min
